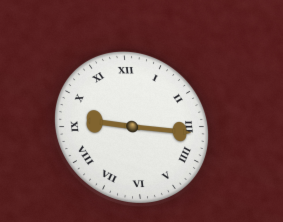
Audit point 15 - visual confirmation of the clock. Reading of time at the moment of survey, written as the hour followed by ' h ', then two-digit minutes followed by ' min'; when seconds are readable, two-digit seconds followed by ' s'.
9 h 16 min
